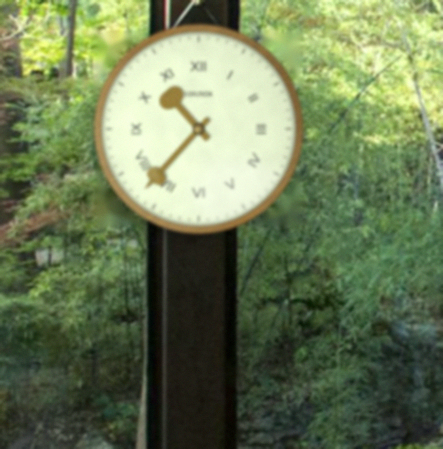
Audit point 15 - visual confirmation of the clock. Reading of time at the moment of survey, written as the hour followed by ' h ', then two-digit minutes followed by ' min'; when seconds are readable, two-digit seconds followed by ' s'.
10 h 37 min
